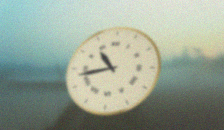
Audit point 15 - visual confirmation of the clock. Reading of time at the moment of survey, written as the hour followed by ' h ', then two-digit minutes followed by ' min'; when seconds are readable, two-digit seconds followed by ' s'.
10 h 43 min
